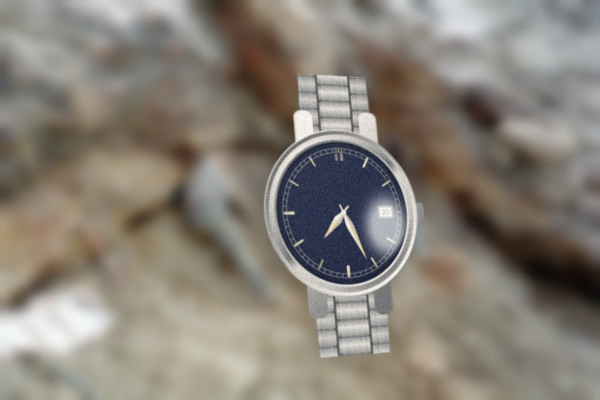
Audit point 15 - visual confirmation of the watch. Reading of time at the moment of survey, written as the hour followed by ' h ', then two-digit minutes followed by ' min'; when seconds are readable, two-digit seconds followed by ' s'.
7 h 26 min
